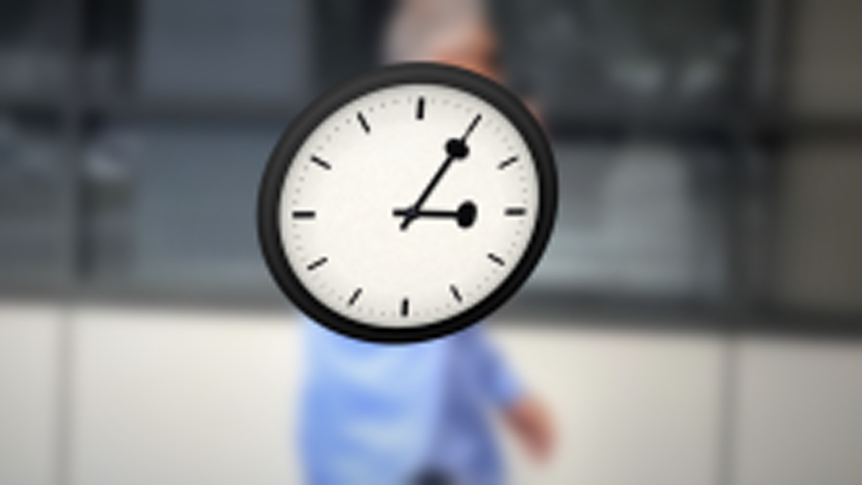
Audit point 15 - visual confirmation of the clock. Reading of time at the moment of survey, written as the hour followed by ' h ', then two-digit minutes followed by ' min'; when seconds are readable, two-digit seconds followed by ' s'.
3 h 05 min
